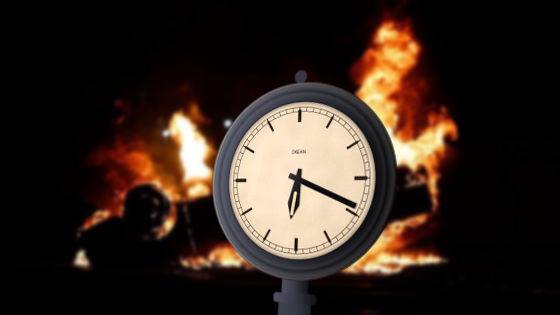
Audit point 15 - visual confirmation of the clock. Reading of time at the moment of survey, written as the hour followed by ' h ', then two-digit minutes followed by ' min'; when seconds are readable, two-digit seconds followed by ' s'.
6 h 19 min
